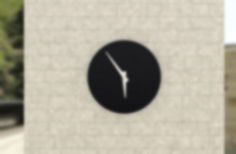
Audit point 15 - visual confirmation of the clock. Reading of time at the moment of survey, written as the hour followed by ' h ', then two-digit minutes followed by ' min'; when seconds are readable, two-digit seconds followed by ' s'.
5 h 54 min
